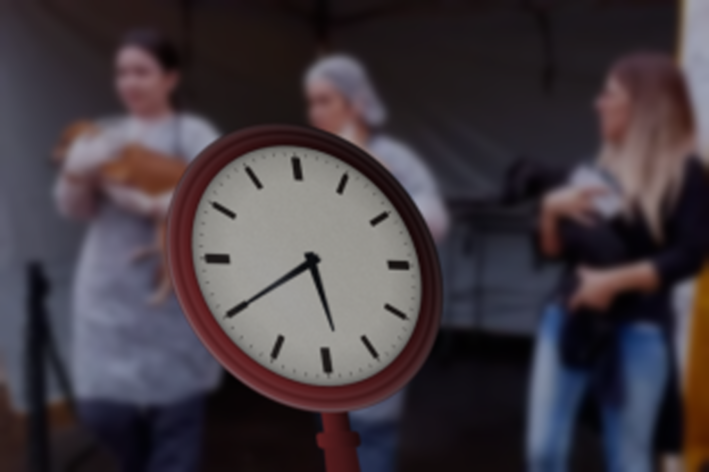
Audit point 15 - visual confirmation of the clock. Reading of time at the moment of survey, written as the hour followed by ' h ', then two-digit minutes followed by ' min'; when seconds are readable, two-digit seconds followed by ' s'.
5 h 40 min
